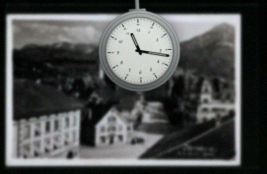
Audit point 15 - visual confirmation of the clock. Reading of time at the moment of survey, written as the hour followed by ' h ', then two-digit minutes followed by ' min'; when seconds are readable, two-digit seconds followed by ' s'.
11 h 17 min
